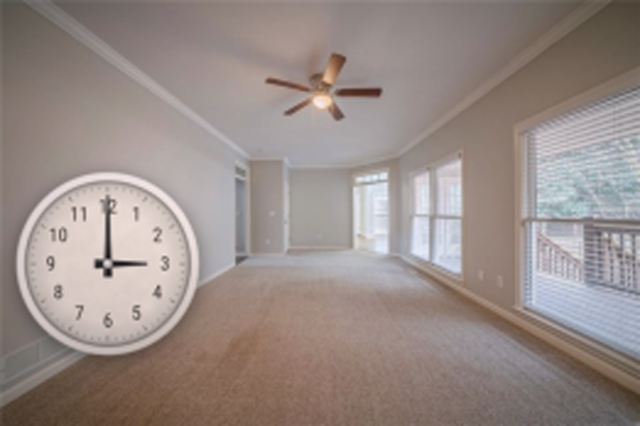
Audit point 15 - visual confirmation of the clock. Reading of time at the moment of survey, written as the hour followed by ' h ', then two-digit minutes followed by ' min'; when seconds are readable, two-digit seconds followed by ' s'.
3 h 00 min
